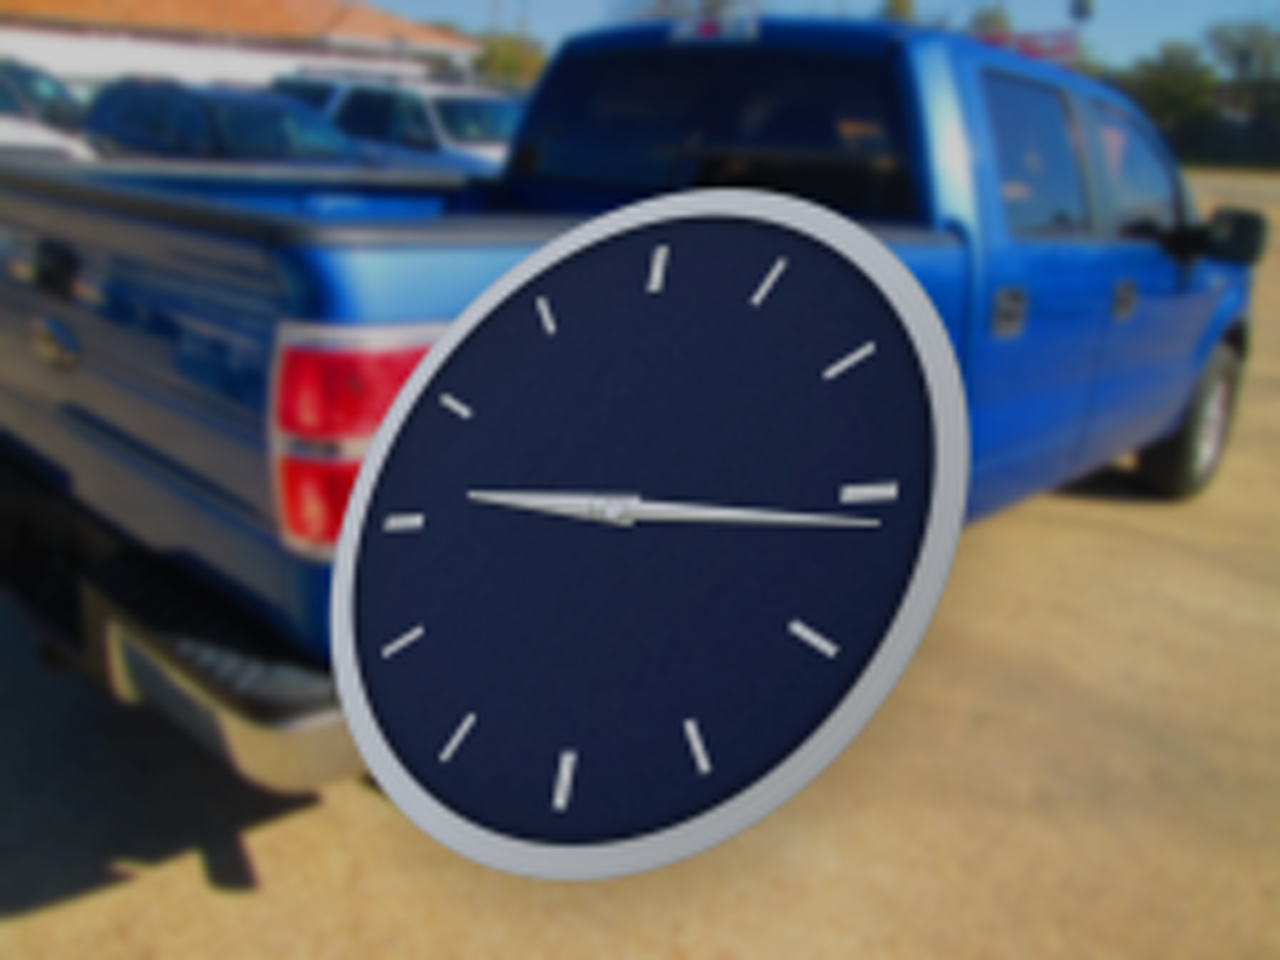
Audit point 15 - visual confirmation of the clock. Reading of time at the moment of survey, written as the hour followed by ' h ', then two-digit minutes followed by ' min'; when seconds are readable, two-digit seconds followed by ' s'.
9 h 16 min
